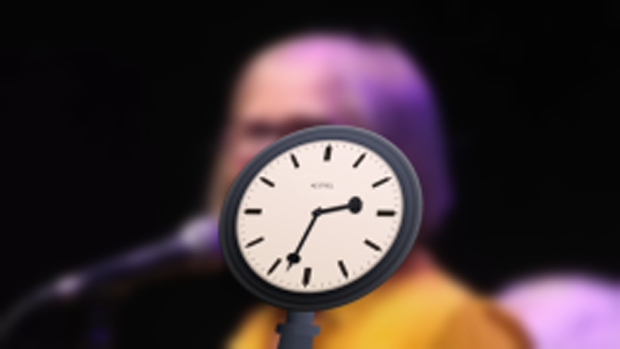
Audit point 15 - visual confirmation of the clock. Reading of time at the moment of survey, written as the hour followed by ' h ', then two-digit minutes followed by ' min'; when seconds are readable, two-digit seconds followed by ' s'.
2 h 33 min
